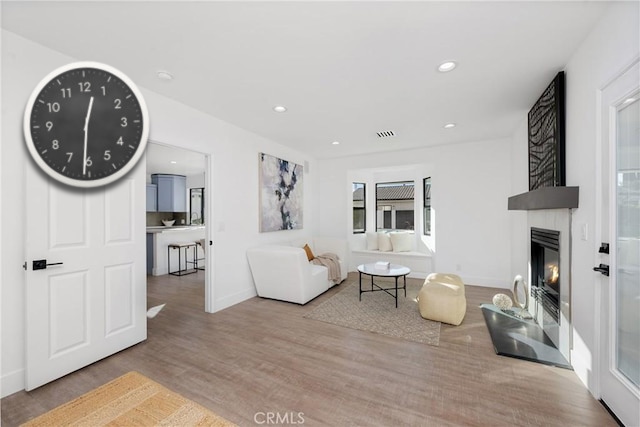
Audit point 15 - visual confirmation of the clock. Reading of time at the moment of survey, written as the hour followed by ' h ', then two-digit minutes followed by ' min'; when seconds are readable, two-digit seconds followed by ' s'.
12 h 31 min
